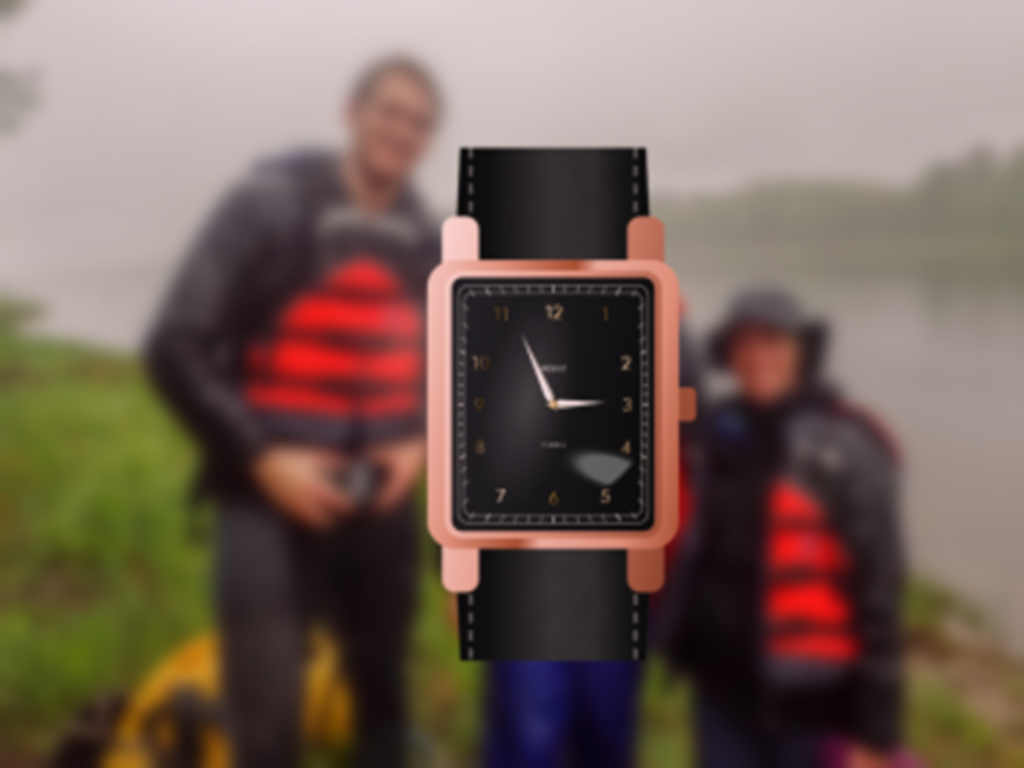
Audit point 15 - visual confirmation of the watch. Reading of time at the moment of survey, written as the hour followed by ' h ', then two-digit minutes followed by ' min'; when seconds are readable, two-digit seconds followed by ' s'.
2 h 56 min
